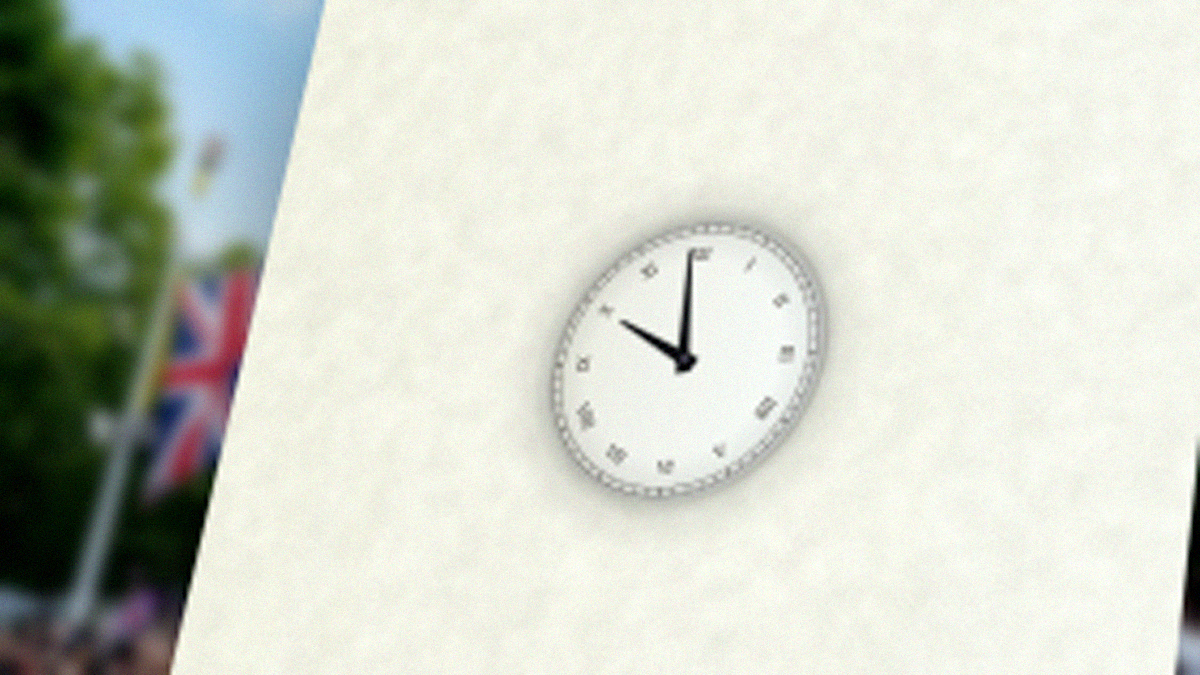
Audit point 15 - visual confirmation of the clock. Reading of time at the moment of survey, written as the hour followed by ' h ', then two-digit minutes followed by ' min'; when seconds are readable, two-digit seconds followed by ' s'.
9 h 59 min
